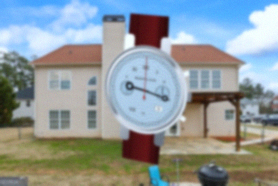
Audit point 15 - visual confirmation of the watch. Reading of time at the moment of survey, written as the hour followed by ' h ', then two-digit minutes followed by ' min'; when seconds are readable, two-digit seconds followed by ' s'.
9 h 17 min
